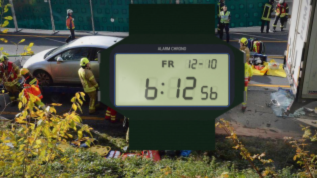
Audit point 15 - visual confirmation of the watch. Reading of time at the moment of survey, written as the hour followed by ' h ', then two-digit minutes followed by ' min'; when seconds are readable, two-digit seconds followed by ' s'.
6 h 12 min 56 s
